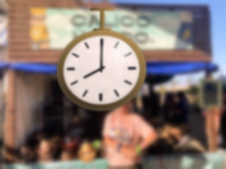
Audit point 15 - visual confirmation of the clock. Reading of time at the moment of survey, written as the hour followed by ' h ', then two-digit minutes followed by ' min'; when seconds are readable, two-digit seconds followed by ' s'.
8 h 00 min
